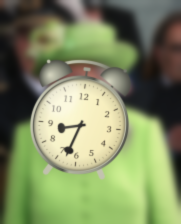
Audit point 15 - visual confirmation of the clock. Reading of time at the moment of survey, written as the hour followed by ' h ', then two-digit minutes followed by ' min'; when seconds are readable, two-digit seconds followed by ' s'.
8 h 33 min
